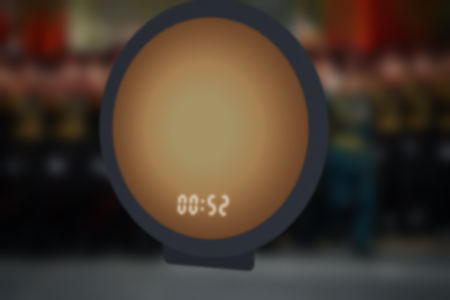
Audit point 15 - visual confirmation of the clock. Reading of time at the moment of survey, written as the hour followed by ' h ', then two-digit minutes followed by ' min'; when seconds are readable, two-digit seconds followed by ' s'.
0 h 52 min
